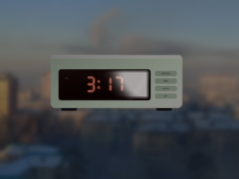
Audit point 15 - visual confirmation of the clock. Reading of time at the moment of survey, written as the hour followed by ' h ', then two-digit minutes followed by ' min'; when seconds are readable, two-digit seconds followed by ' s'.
3 h 17 min
